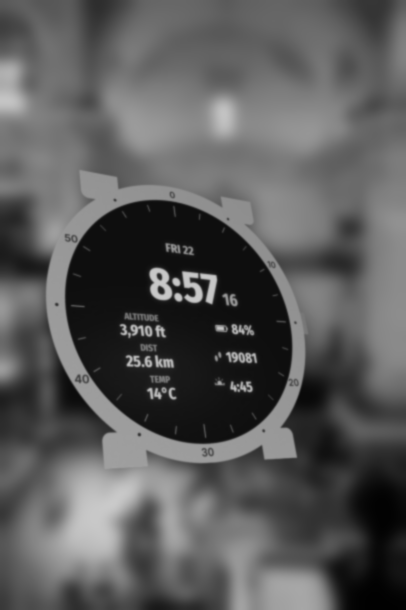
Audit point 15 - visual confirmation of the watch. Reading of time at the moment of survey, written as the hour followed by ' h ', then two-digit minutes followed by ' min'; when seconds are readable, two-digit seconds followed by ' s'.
8 h 57 min 16 s
